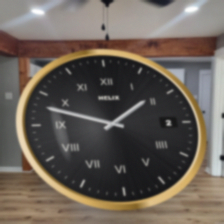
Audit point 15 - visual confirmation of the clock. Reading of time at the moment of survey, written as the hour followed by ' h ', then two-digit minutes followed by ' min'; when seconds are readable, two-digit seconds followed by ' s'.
1 h 48 min
